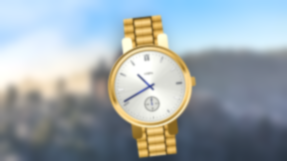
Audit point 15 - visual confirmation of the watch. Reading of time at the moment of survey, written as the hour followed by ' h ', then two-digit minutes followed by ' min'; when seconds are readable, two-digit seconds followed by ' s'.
10 h 41 min
